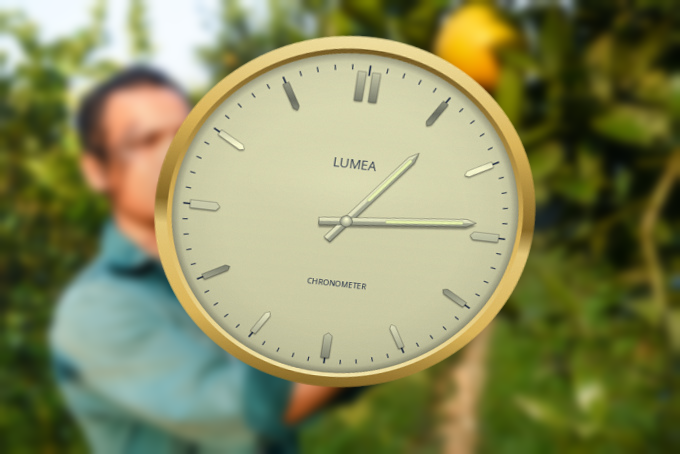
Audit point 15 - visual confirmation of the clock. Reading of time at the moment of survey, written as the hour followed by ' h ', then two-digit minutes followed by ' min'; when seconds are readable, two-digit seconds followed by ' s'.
1 h 14 min
